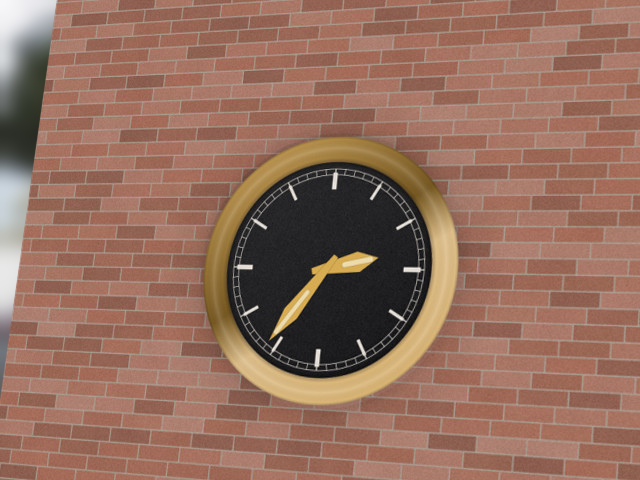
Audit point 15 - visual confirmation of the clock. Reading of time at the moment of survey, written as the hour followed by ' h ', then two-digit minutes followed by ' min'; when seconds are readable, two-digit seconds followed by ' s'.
2 h 36 min
